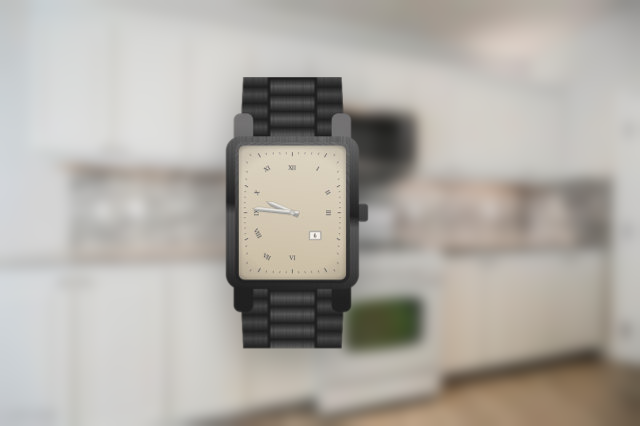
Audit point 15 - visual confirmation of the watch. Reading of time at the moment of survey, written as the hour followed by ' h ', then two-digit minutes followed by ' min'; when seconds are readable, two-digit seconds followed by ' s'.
9 h 46 min
